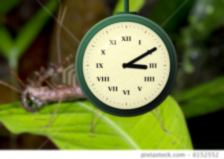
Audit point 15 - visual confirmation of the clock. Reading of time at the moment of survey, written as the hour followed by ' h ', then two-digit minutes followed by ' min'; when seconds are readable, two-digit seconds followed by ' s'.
3 h 10 min
